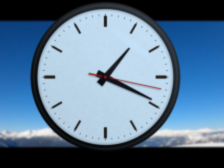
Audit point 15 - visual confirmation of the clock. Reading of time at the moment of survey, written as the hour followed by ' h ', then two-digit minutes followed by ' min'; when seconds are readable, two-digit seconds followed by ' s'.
1 h 19 min 17 s
